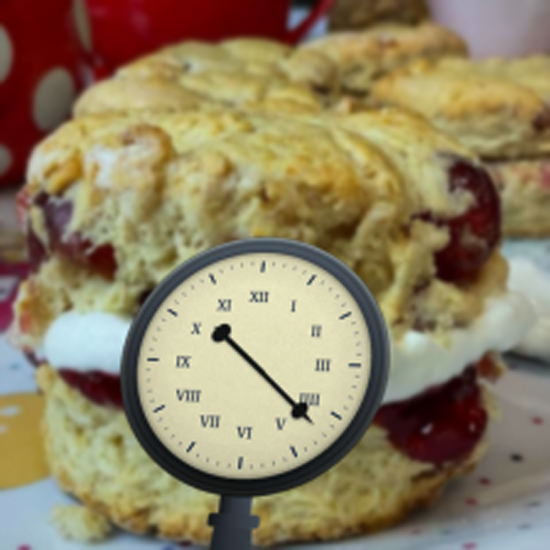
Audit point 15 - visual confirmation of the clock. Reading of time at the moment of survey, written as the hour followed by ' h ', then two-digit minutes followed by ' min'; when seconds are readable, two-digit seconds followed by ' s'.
10 h 22 min
